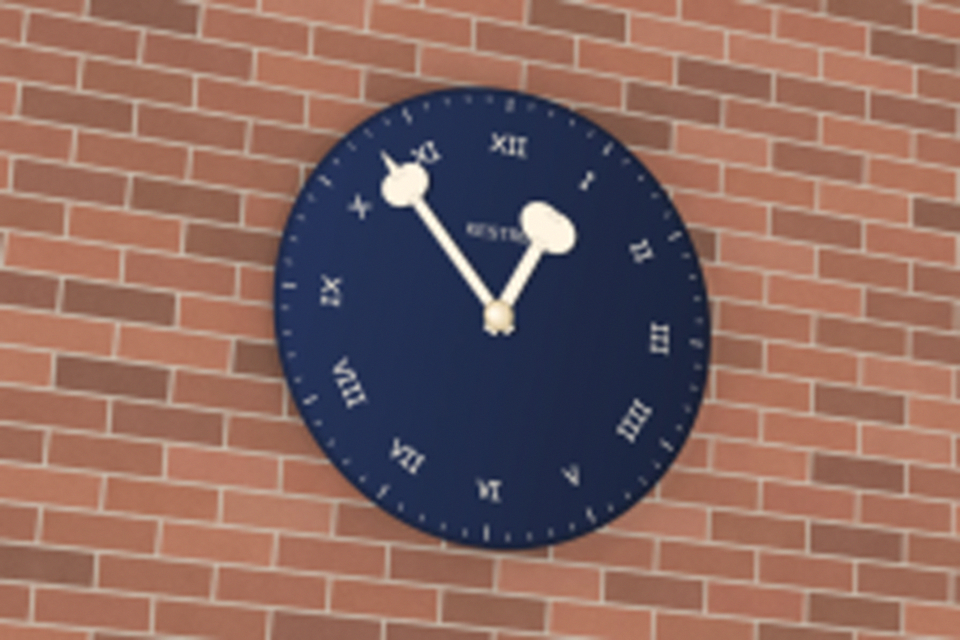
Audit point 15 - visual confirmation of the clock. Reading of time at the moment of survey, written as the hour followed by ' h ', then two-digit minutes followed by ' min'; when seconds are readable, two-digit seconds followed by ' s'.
12 h 53 min
